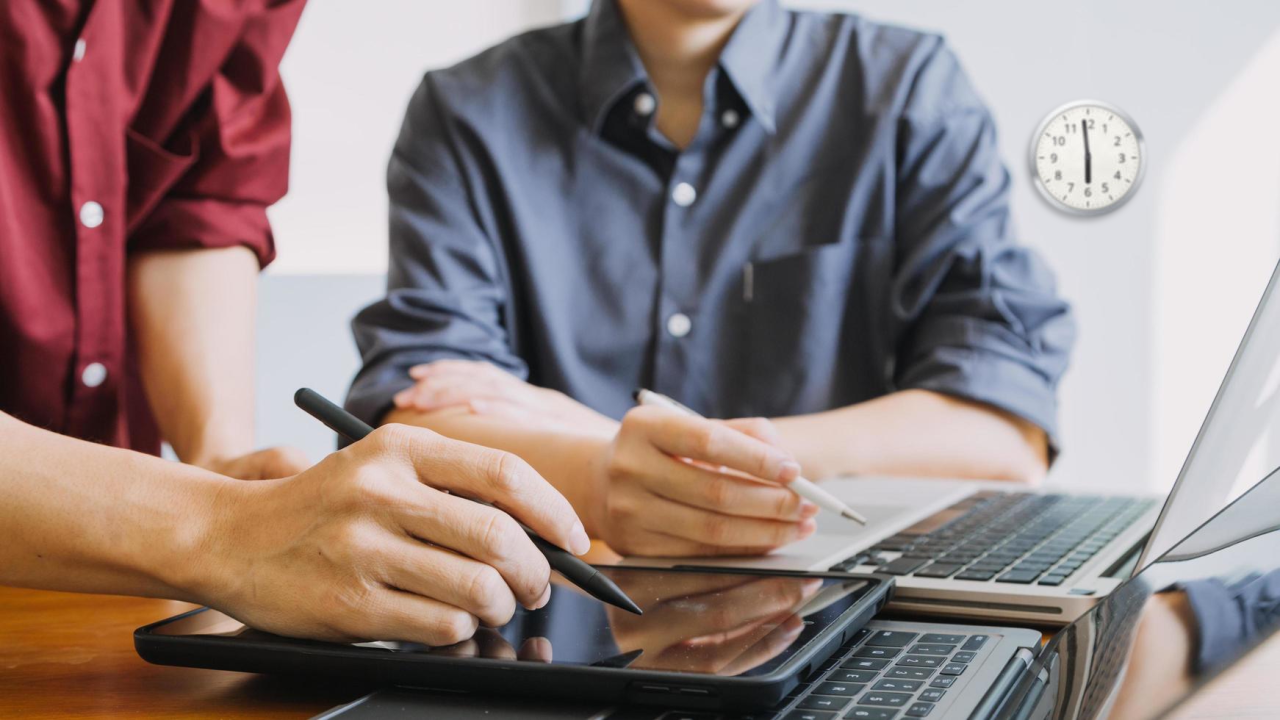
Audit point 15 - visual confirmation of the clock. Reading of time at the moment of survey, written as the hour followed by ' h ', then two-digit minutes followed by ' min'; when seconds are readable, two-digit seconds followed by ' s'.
5 h 59 min
